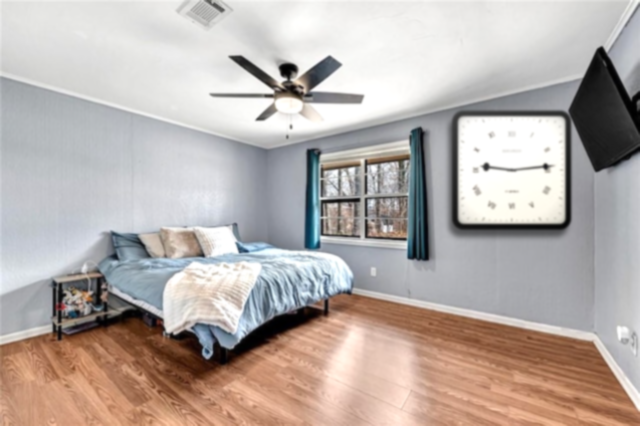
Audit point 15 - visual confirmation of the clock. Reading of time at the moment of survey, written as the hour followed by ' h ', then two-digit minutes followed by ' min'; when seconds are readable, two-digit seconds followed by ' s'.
9 h 14 min
